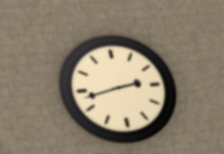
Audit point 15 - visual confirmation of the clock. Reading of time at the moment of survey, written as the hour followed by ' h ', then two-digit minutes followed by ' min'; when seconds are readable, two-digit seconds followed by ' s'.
2 h 43 min
